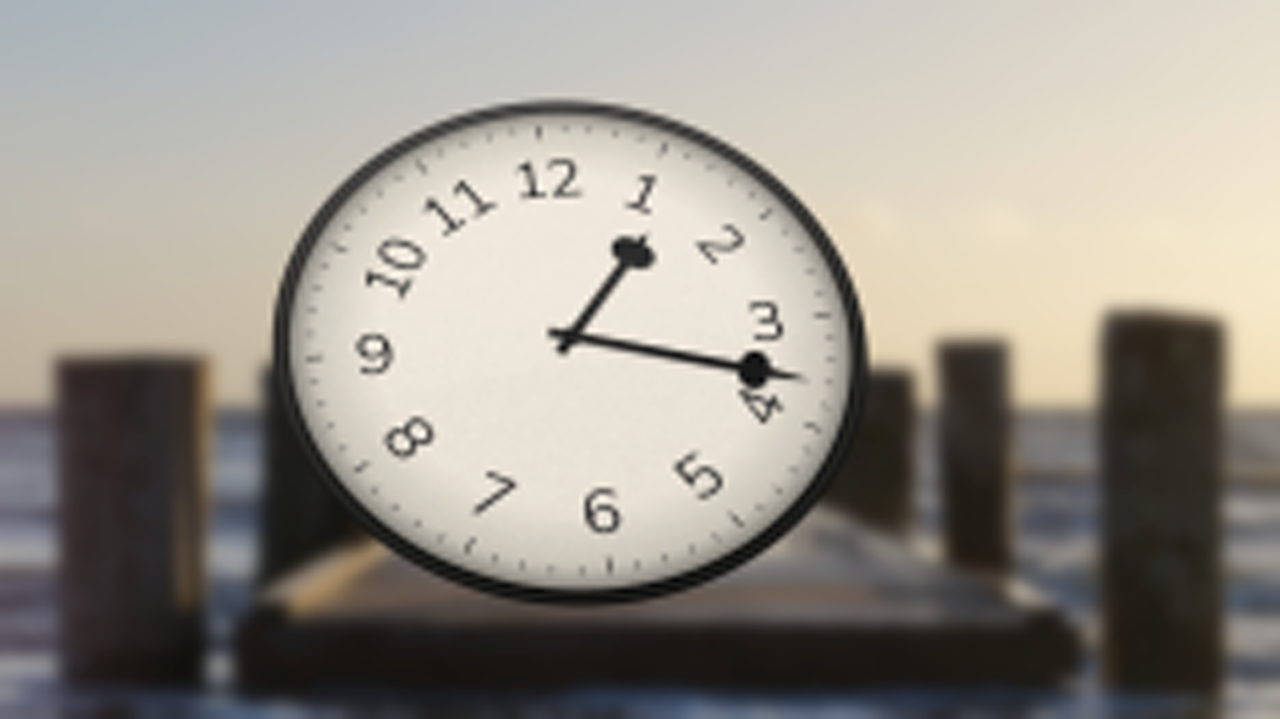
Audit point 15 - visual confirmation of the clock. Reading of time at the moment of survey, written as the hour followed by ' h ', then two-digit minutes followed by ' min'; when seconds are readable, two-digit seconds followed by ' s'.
1 h 18 min
